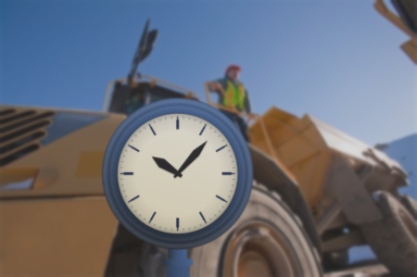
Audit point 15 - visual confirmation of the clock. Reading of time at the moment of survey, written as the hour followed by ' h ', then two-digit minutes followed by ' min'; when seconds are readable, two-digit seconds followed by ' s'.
10 h 07 min
